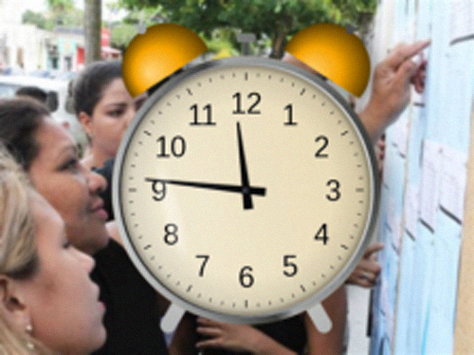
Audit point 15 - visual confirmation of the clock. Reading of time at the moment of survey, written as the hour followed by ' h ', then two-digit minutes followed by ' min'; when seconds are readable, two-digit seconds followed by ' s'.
11 h 46 min
